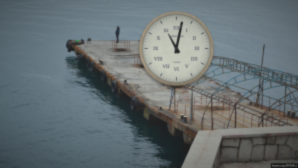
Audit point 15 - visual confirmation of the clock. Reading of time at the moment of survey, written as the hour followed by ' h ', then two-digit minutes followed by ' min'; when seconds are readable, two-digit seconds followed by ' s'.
11 h 02 min
